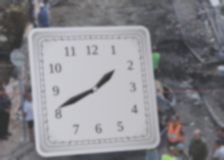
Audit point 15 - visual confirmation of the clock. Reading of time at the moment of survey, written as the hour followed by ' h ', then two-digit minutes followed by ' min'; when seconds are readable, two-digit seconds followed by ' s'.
1 h 41 min
